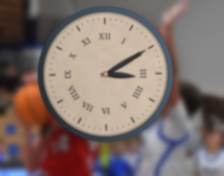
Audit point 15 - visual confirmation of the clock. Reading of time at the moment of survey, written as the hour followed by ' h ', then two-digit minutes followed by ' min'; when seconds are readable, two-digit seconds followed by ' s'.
3 h 10 min
